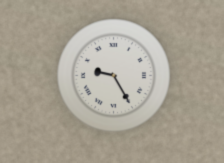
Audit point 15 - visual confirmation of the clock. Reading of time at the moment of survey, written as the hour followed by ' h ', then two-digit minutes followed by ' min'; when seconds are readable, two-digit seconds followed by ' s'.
9 h 25 min
